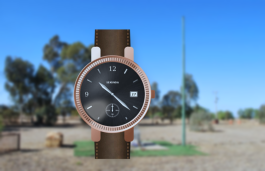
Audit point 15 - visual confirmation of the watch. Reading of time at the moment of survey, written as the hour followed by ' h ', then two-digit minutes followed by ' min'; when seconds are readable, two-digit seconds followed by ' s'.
10 h 22 min
